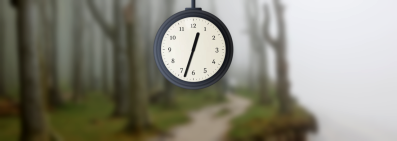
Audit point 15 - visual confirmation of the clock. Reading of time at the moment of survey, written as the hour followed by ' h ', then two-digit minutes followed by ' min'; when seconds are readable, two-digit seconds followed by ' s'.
12 h 33 min
